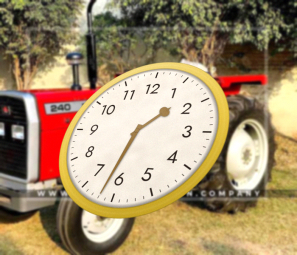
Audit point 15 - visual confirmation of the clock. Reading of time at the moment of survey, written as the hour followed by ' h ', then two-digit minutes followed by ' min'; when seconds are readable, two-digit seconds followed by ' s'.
1 h 32 min
